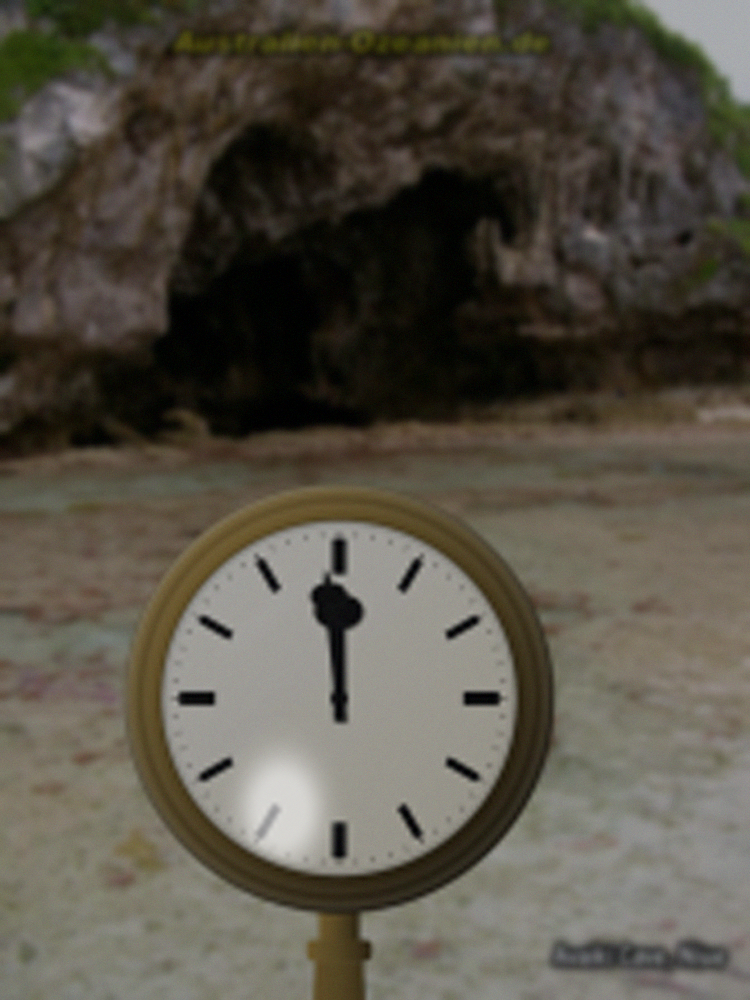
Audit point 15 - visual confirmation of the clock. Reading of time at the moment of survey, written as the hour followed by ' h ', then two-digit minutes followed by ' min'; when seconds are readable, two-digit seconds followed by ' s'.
11 h 59 min
